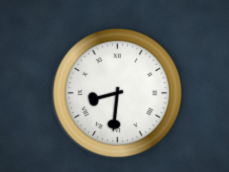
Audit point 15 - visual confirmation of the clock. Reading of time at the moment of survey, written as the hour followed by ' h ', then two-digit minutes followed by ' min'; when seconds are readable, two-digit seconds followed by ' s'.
8 h 31 min
